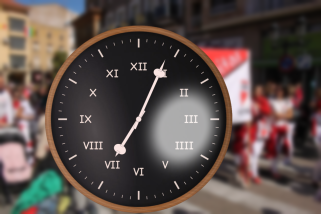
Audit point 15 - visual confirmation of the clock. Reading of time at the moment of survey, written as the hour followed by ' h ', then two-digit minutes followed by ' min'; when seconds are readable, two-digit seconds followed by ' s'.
7 h 04 min
